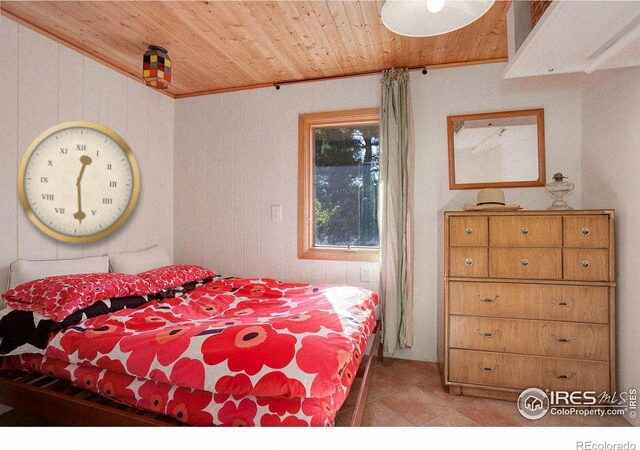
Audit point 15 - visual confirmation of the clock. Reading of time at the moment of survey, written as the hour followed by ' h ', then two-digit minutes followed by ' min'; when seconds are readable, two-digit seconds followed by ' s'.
12 h 29 min
